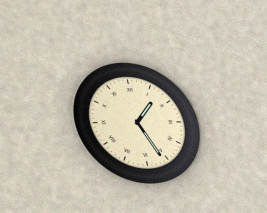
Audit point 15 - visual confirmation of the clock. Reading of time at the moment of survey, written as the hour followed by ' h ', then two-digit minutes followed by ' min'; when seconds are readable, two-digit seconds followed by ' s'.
1 h 26 min
